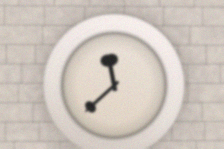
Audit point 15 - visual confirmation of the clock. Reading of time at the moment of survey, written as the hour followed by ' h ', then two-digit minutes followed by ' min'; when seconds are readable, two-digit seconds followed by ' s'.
11 h 38 min
